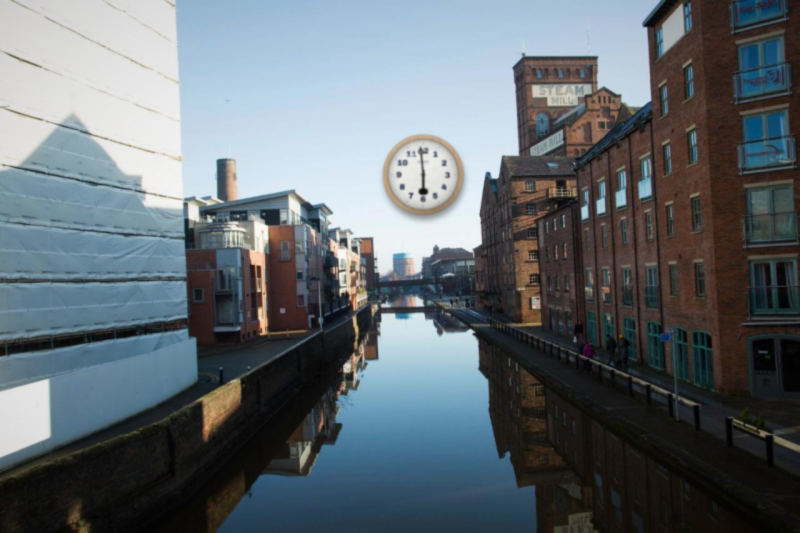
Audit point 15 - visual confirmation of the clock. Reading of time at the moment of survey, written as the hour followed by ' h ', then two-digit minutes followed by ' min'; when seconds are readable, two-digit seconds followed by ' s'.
5 h 59 min
